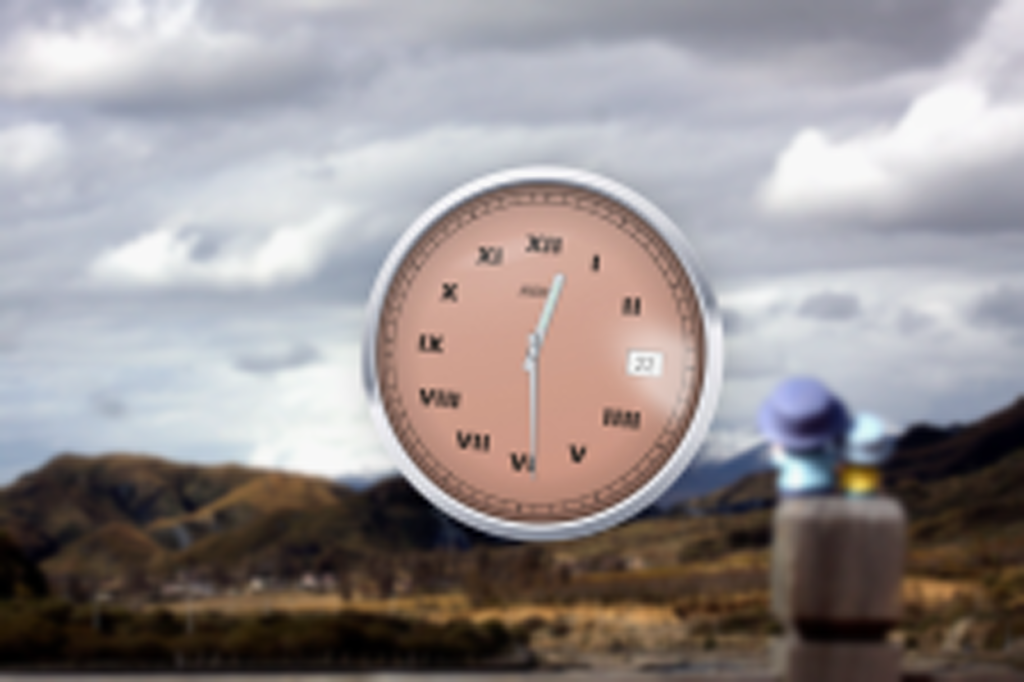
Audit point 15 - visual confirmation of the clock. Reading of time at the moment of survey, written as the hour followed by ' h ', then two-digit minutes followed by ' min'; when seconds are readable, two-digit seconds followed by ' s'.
12 h 29 min
